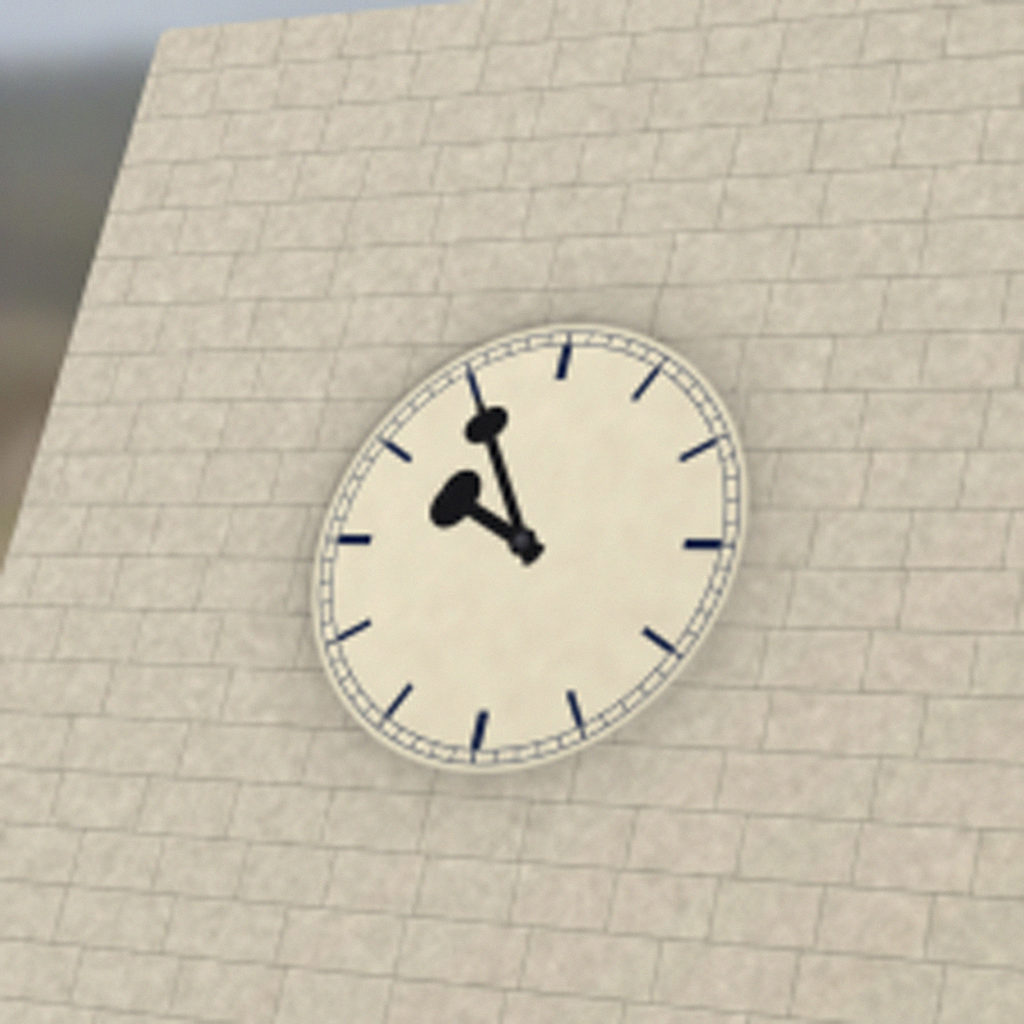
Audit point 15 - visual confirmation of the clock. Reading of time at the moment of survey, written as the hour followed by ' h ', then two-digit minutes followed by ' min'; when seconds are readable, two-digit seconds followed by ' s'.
9 h 55 min
